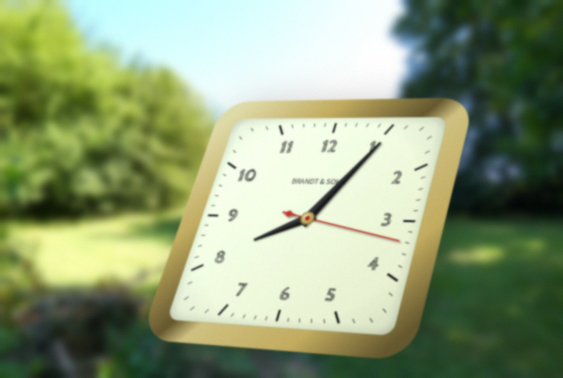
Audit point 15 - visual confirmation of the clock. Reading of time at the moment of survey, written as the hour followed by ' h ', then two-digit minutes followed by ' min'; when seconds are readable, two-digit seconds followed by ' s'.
8 h 05 min 17 s
